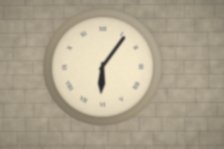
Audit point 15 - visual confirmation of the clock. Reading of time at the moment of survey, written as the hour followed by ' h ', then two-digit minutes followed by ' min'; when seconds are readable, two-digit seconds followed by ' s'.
6 h 06 min
